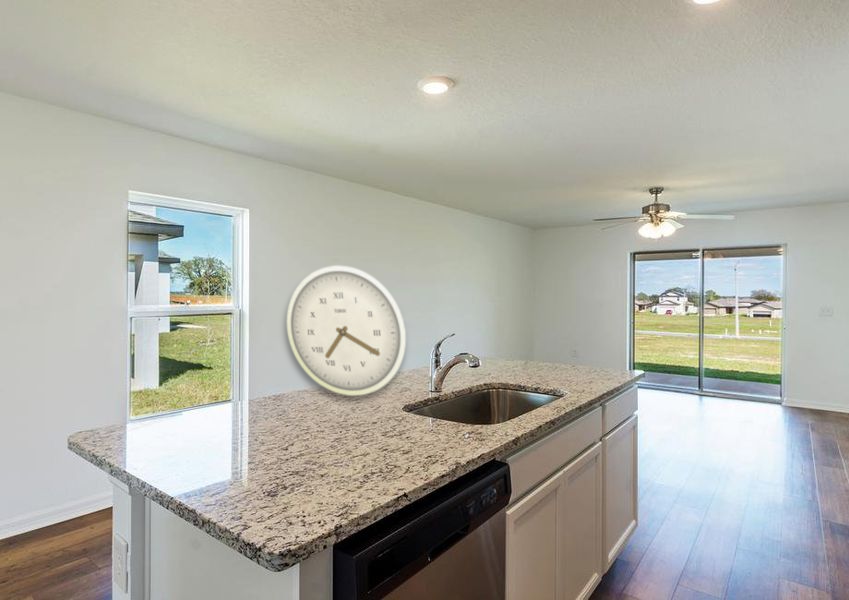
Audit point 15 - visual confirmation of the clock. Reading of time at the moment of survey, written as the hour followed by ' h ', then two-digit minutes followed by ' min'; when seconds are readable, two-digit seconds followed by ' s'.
7 h 20 min
